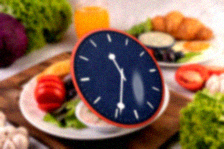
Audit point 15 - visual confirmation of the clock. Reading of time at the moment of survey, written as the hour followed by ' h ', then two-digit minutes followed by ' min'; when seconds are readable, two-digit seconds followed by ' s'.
11 h 34 min
